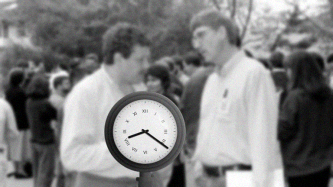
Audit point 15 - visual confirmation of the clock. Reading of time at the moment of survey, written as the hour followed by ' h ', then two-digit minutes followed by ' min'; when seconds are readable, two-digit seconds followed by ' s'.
8 h 21 min
